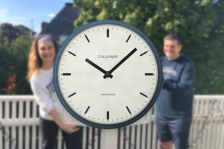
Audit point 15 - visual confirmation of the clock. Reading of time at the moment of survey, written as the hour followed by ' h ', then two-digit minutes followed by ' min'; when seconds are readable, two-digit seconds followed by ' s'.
10 h 08 min
